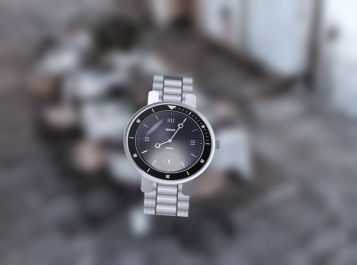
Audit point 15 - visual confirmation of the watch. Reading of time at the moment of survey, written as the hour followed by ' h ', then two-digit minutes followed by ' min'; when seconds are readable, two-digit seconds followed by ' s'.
8 h 05 min
